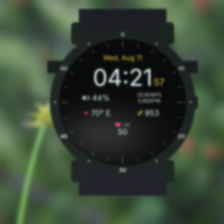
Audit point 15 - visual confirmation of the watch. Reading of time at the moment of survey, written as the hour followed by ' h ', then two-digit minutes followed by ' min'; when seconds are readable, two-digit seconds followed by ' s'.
4 h 21 min
